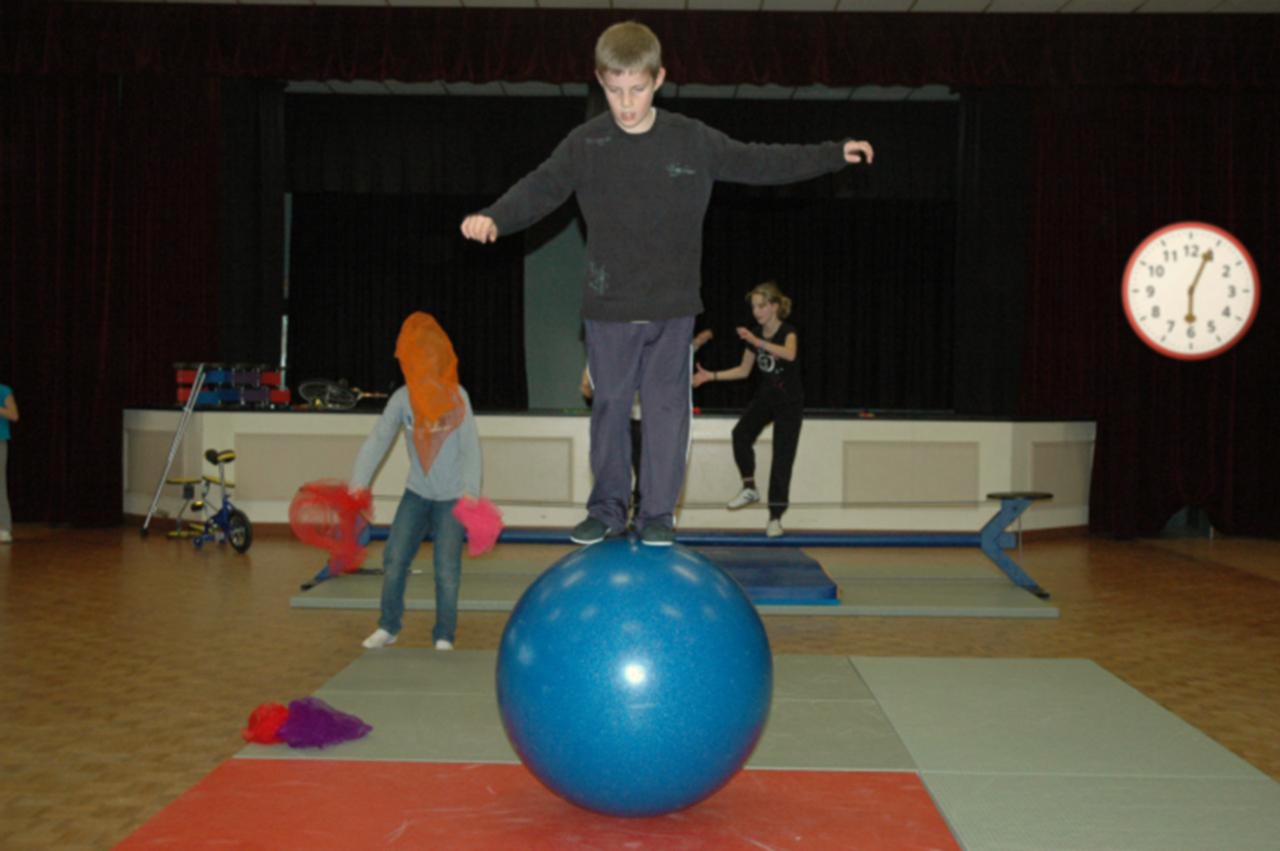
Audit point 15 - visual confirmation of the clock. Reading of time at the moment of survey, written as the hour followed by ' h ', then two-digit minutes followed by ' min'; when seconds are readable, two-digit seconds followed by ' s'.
6 h 04 min
